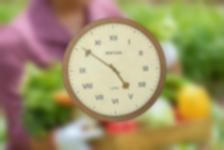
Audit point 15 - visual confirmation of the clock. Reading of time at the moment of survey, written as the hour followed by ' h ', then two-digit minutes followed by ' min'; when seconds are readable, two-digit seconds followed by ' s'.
4 h 51 min
